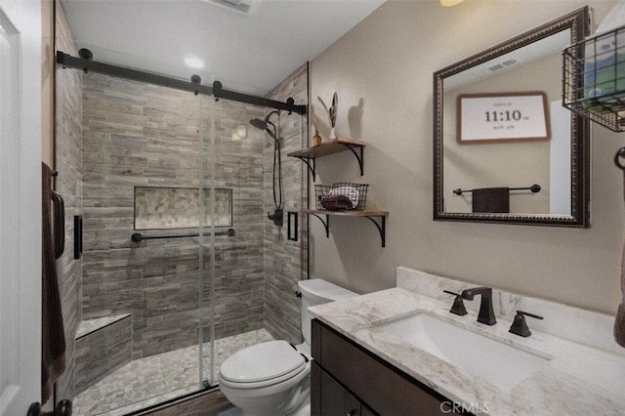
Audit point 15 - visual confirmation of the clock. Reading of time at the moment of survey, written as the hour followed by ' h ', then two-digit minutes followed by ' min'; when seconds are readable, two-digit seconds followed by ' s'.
11 h 10 min
